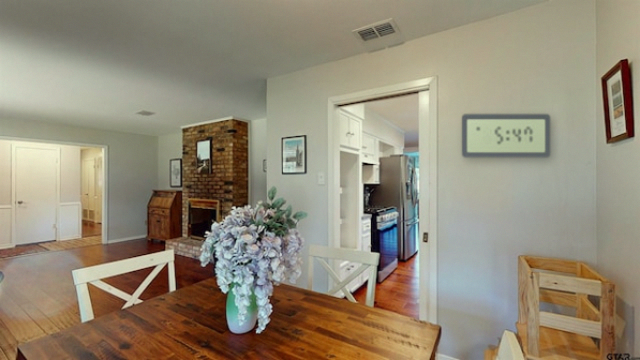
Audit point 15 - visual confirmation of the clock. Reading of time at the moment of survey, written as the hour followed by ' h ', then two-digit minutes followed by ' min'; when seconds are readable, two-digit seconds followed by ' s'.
5 h 47 min
